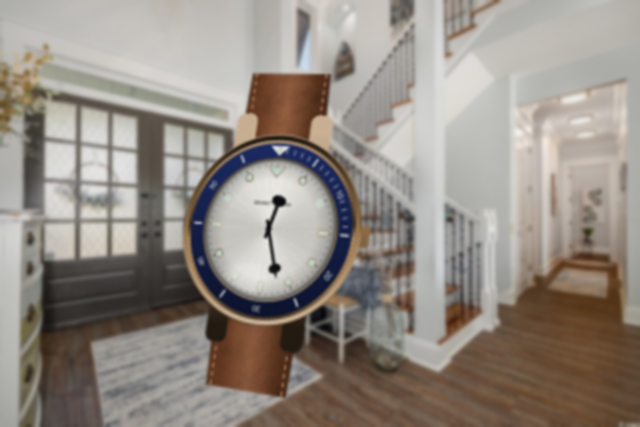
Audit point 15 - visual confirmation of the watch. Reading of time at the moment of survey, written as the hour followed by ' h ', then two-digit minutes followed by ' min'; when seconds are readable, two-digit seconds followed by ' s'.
12 h 27 min
